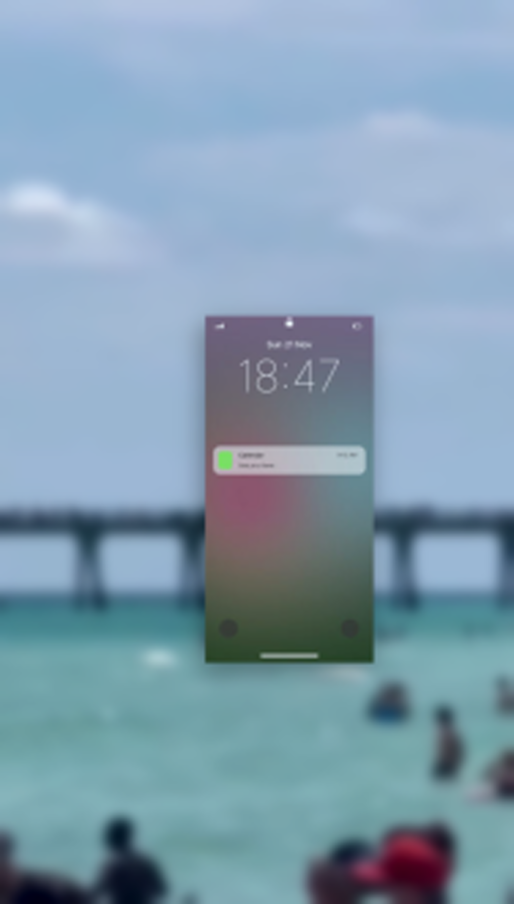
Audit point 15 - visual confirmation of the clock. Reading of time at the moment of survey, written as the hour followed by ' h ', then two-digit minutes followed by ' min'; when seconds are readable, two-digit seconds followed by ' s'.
18 h 47 min
